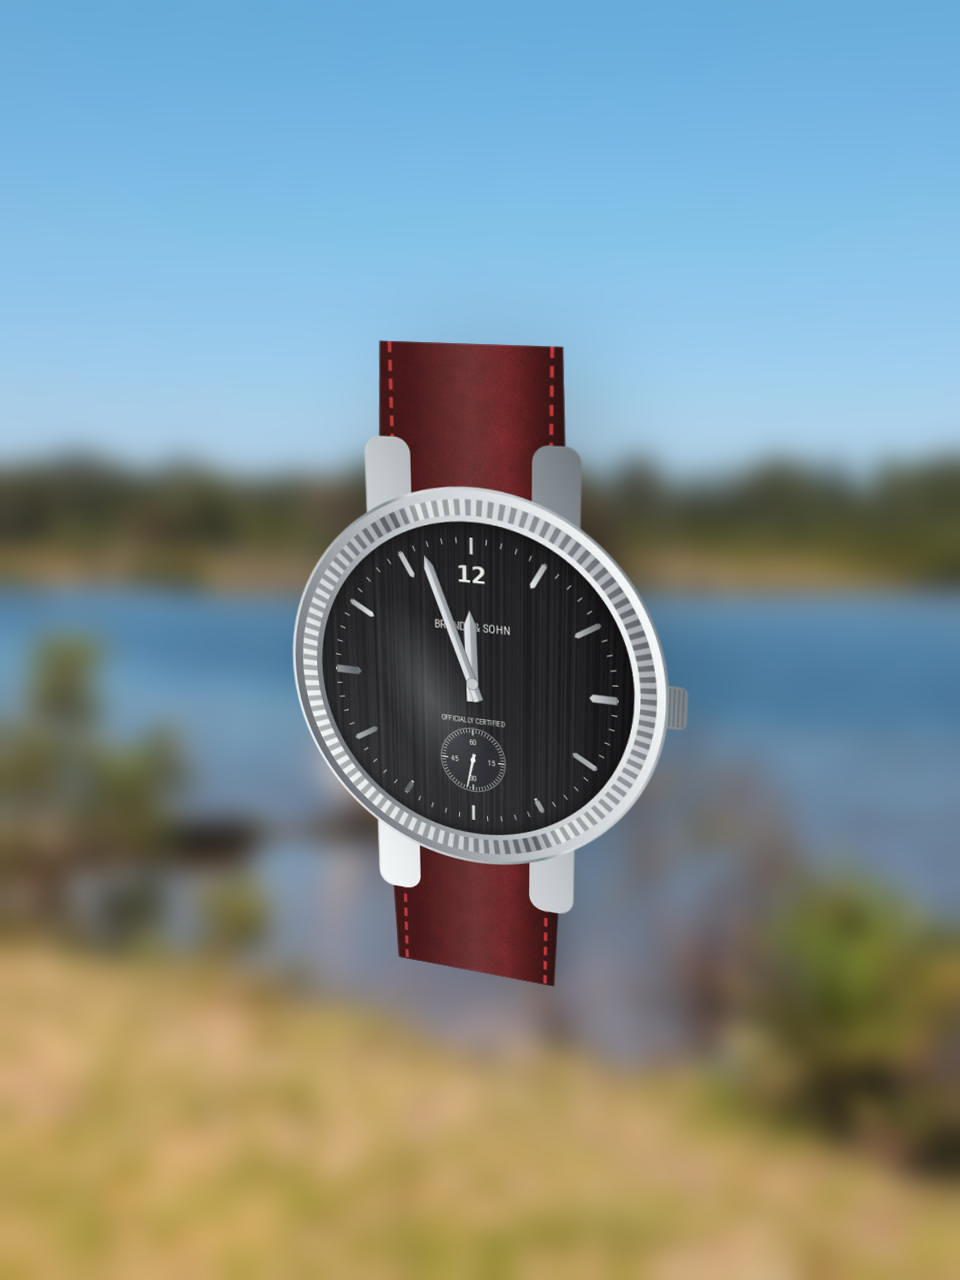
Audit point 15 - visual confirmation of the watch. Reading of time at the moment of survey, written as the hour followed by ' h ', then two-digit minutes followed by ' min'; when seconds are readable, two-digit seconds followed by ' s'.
11 h 56 min 32 s
